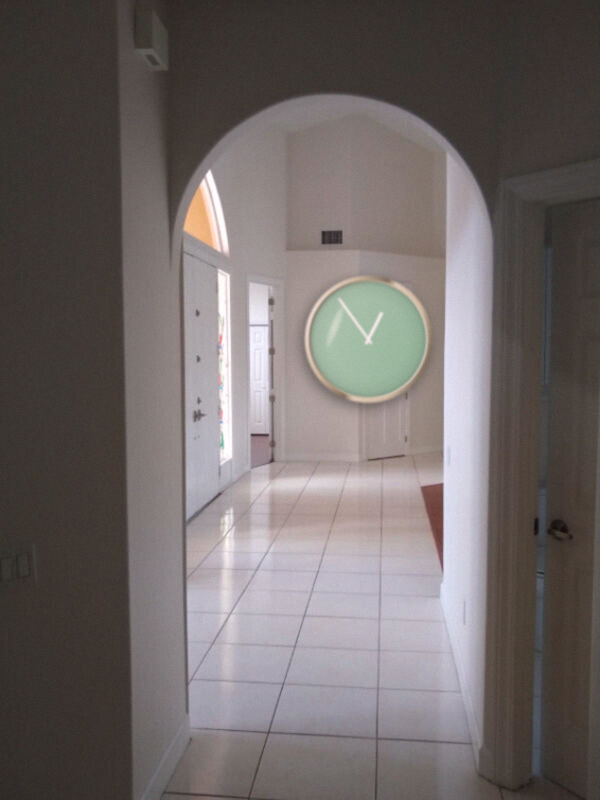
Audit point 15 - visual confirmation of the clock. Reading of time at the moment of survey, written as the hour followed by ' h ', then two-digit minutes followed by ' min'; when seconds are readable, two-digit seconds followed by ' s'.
12 h 54 min
